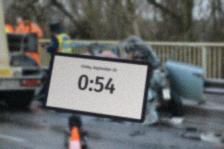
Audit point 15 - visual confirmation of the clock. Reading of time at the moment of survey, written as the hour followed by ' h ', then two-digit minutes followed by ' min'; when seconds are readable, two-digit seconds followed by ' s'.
0 h 54 min
